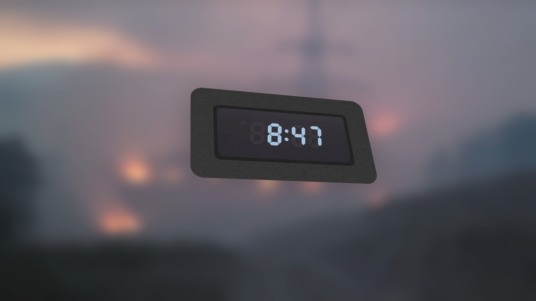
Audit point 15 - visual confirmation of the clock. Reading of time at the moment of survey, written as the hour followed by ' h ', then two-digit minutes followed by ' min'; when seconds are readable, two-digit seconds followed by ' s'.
8 h 47 min
